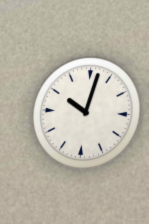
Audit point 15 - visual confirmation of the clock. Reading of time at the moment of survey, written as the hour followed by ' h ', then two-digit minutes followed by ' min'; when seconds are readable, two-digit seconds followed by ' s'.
10 h 02 min
